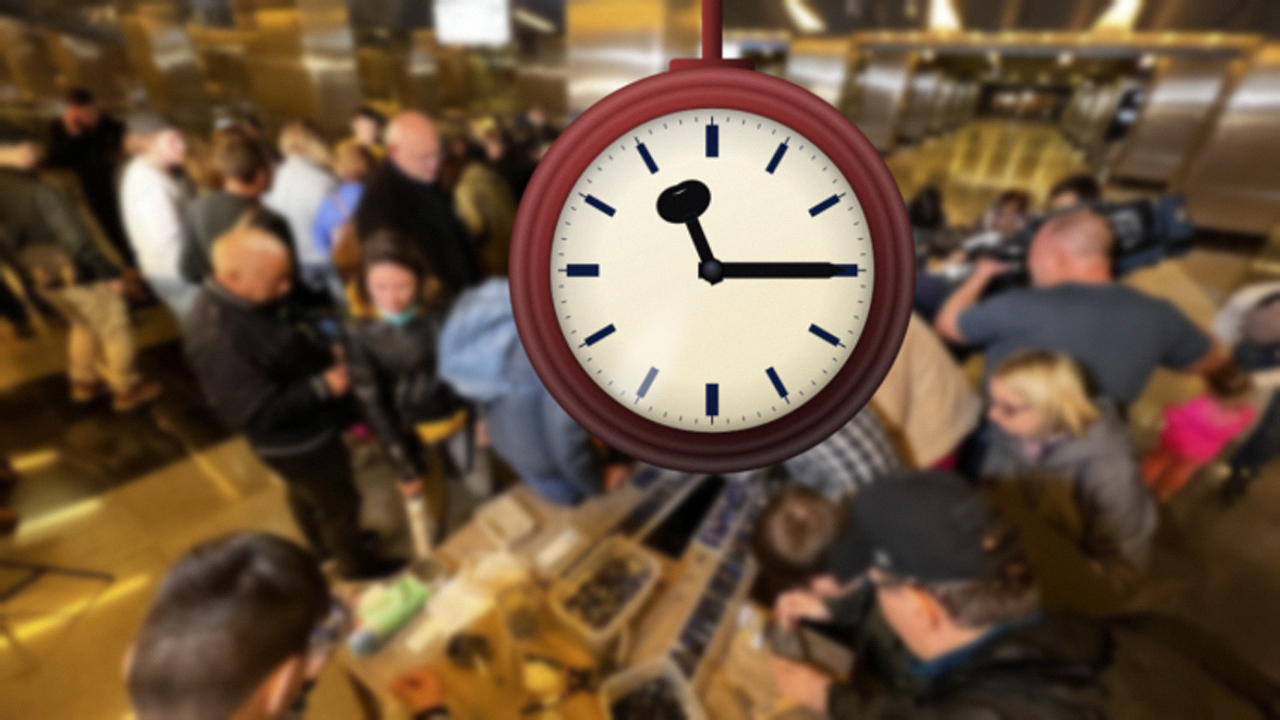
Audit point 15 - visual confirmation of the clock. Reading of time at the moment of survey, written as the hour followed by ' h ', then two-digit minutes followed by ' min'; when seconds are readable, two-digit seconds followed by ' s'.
11 h 15 min
